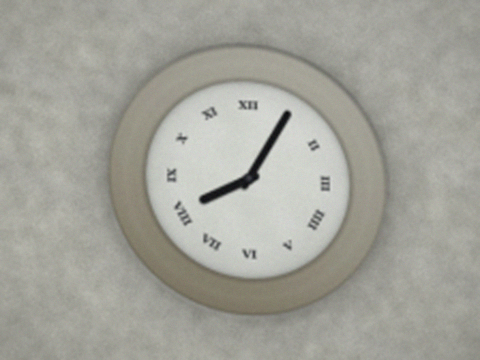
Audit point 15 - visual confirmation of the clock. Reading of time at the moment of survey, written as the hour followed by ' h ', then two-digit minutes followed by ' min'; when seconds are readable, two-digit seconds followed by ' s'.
8 h 05 min
